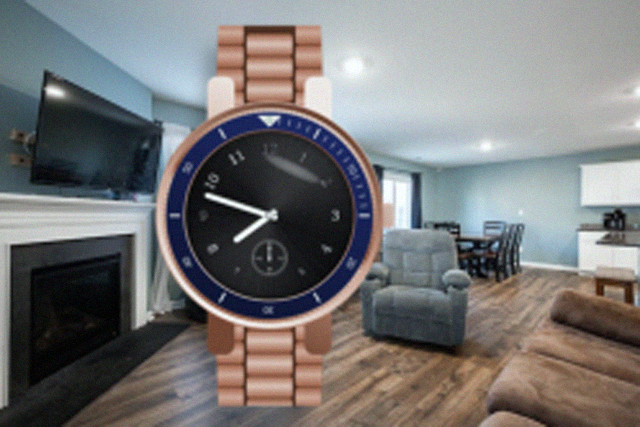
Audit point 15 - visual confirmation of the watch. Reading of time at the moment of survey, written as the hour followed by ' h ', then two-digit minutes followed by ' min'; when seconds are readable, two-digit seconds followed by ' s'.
7 h 48 min
